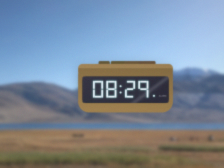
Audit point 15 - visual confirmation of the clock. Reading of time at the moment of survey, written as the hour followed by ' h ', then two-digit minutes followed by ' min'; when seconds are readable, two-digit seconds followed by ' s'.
8 h 29 min
